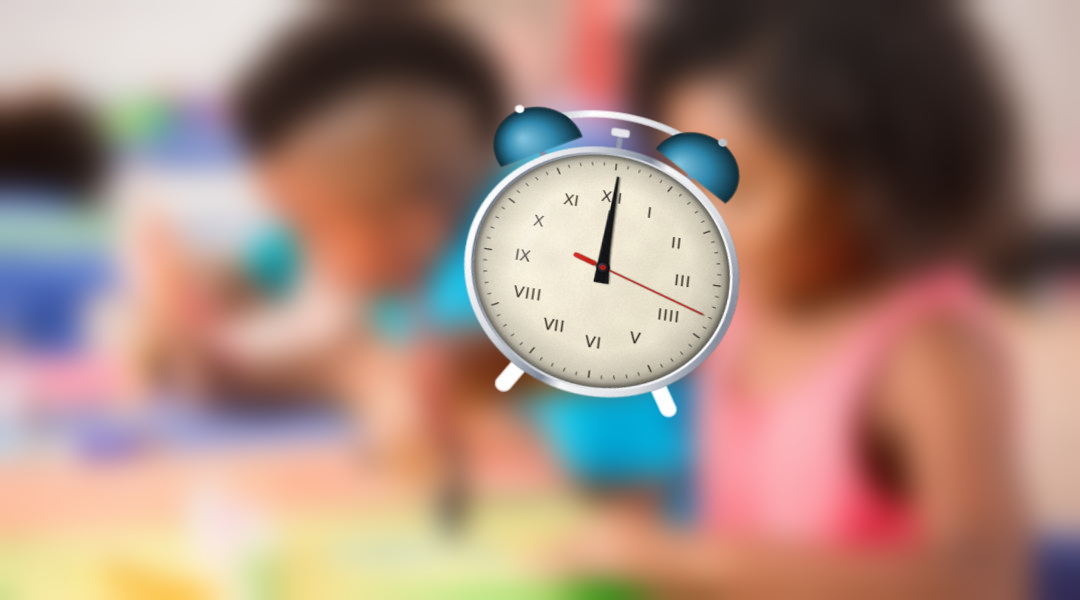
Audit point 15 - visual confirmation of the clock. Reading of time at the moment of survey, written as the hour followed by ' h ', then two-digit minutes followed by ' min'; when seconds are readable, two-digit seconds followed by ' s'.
12 h 00 min 18 s
